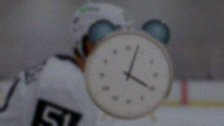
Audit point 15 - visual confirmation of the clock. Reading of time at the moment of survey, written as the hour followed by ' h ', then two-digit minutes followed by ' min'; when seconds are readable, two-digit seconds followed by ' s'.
4 h 03 min
